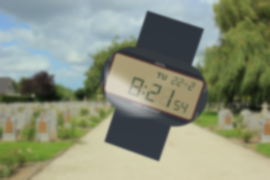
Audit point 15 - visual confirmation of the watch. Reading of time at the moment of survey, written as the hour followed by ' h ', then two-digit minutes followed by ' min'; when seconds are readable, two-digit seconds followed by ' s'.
8 h 21 min
